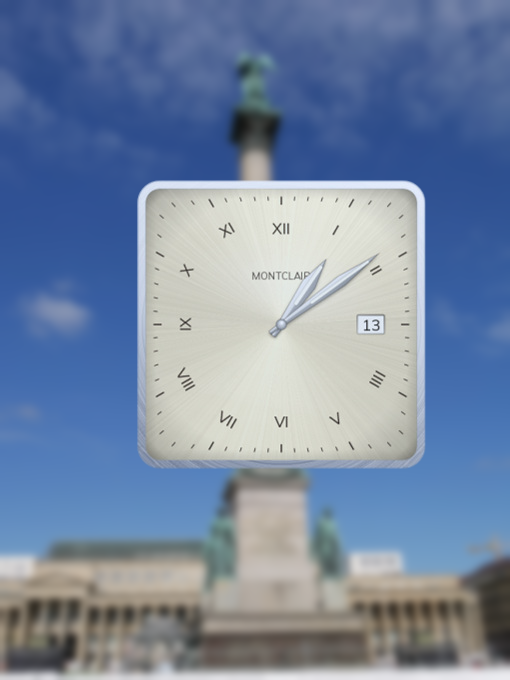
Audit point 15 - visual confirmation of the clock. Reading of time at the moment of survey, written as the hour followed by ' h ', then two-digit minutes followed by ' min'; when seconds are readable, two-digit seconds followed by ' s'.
1 h 09 min
